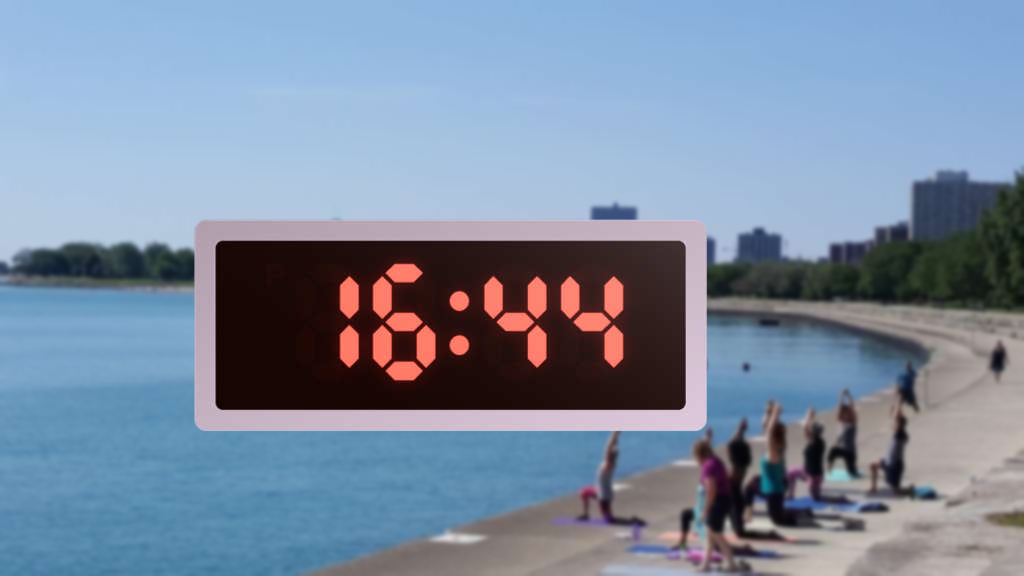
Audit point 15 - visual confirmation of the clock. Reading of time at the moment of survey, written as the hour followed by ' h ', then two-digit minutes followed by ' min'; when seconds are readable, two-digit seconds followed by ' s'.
16 h 44 min
